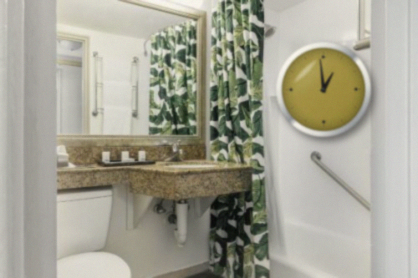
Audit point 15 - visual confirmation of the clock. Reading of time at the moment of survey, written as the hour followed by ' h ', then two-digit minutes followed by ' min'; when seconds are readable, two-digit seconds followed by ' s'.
12 h 59 min
